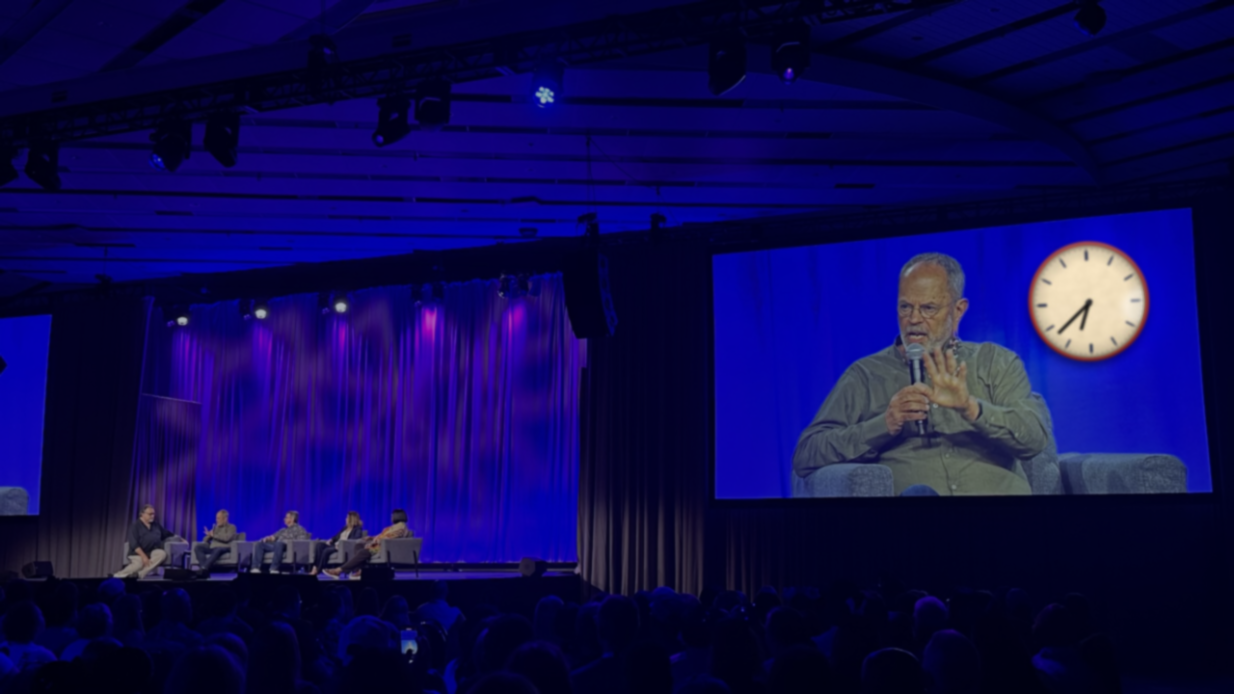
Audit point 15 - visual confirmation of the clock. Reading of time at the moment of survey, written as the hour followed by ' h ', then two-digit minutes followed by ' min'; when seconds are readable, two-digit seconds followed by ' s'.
6 h 38 min
